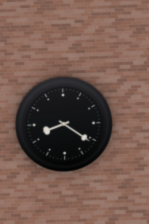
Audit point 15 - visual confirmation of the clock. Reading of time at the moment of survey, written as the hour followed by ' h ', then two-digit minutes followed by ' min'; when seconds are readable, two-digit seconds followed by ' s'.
8 h 21 min
